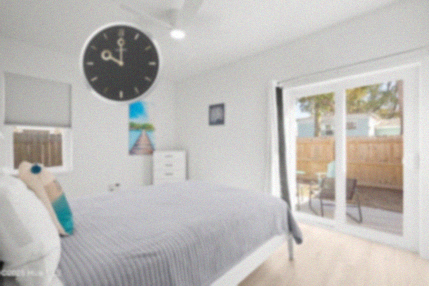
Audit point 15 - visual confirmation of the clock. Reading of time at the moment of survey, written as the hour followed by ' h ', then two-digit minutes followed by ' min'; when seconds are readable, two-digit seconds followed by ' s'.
10 h 00 min
